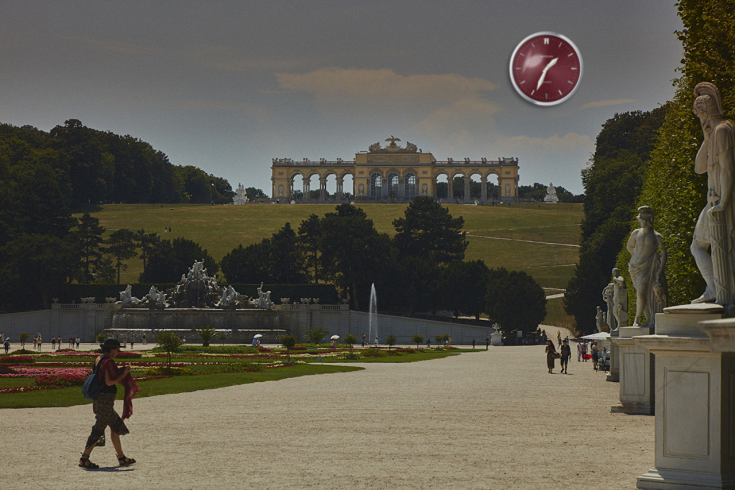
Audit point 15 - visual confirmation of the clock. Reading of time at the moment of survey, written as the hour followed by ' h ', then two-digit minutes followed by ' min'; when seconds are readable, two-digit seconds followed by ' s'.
1 h 34 min
